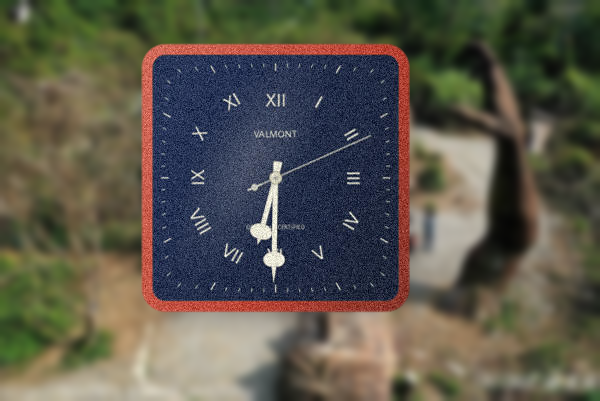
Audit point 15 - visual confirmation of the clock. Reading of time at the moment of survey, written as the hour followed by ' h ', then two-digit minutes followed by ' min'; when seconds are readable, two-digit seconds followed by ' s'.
6 h 30 min 11 s
